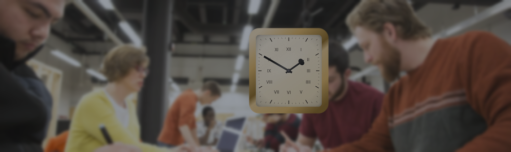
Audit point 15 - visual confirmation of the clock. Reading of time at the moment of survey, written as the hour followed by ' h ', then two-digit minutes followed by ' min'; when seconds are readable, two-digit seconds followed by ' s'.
1 h 50 min
